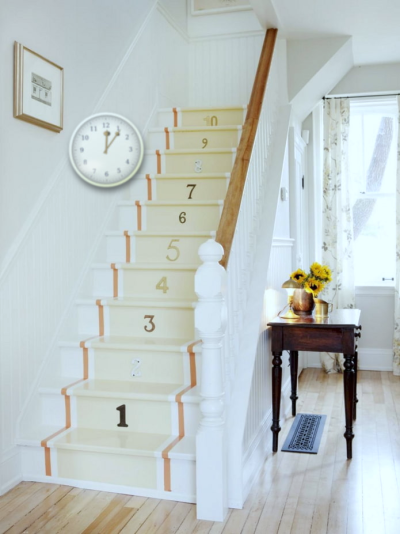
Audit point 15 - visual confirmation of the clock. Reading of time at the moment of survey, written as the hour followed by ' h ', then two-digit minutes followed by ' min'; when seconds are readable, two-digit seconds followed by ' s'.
12 h 06 min
